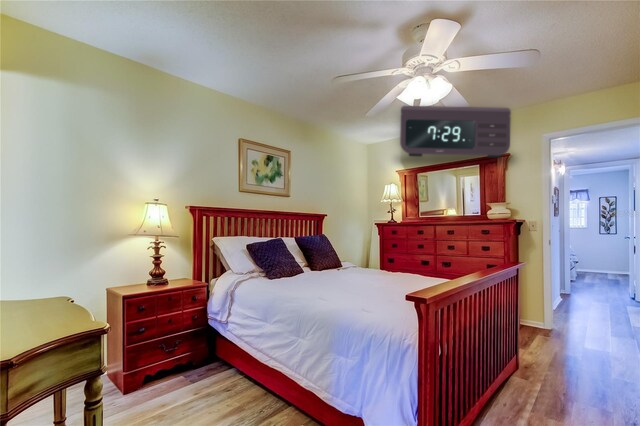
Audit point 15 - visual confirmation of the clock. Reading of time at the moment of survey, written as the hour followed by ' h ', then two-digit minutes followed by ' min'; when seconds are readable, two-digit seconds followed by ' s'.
7 h 29 min
